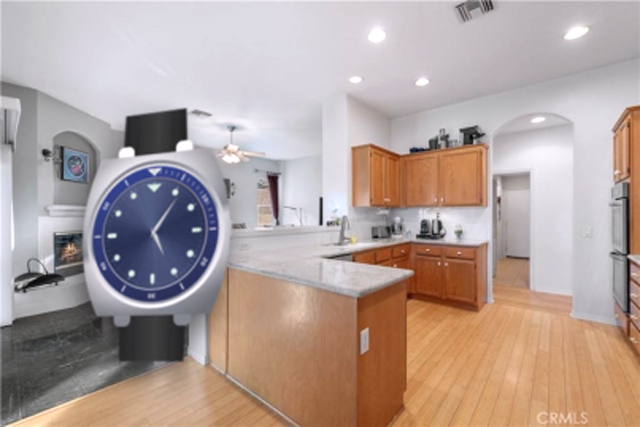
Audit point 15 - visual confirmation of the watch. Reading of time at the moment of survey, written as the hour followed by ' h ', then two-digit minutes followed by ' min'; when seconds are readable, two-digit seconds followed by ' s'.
5 h 06 min
